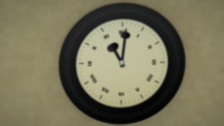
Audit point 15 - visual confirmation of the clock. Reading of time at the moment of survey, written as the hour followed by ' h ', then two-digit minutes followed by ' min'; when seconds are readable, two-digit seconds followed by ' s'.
11 h 01 min
